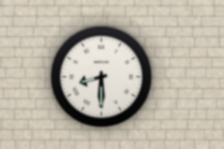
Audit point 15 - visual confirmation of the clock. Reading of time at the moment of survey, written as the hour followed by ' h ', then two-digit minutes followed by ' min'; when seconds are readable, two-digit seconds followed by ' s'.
8 h 30 min
